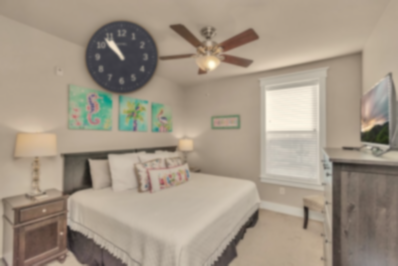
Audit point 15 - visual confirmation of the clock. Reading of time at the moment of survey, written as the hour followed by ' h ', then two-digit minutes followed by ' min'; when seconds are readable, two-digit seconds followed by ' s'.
10 h 53 min
